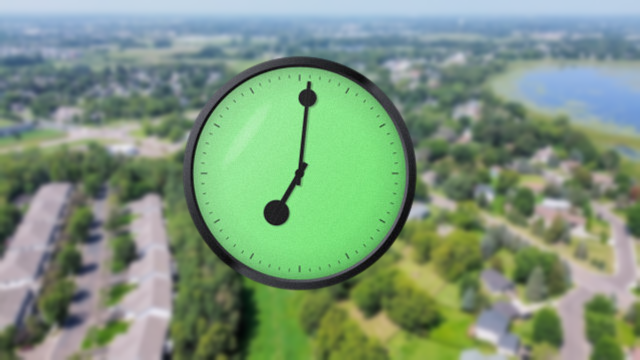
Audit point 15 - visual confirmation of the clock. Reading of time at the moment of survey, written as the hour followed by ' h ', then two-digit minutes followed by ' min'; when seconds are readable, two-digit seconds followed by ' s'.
7 h 01 min
